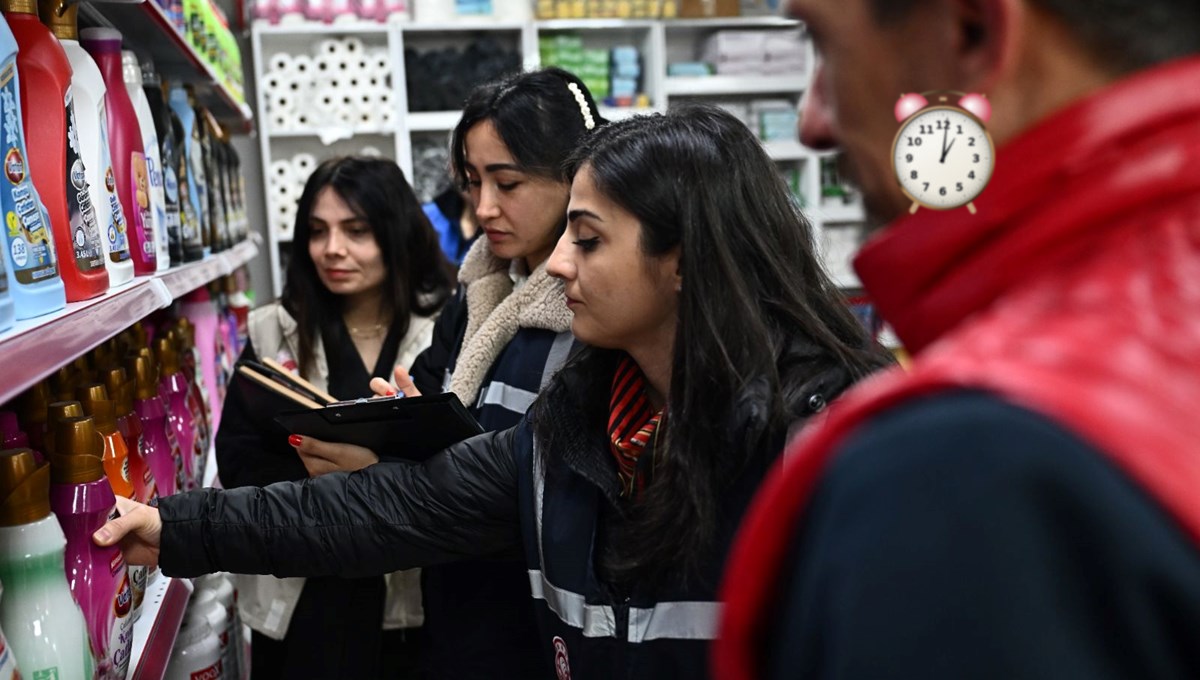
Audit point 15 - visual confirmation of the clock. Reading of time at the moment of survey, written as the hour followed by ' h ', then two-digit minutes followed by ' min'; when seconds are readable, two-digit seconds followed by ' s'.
1 h 01 min
